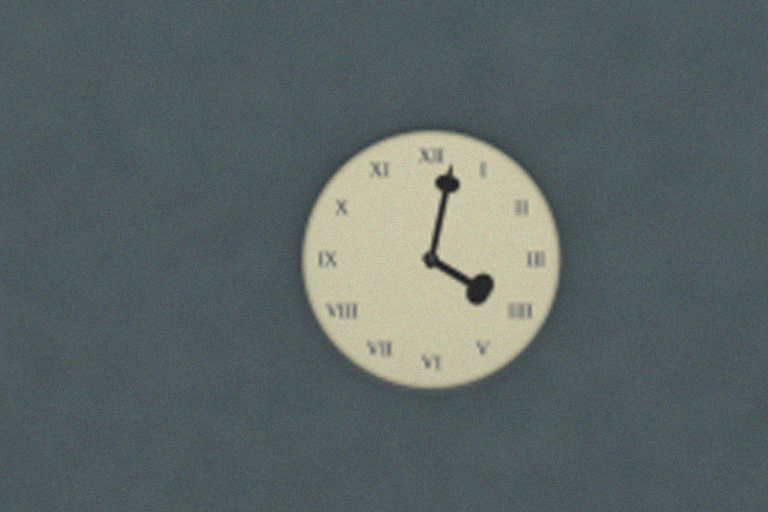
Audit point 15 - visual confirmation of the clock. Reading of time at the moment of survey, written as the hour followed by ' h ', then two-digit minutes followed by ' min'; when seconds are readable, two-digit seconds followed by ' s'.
4 h 02 min
